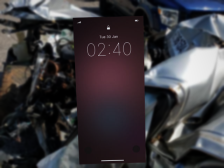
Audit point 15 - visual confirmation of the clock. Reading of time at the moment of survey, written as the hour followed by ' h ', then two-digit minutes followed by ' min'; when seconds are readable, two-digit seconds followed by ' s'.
2 h 40 min
